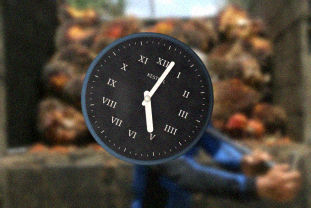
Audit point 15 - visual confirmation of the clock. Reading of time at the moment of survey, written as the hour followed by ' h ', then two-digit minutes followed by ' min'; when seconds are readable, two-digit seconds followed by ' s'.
5 h 02 min
